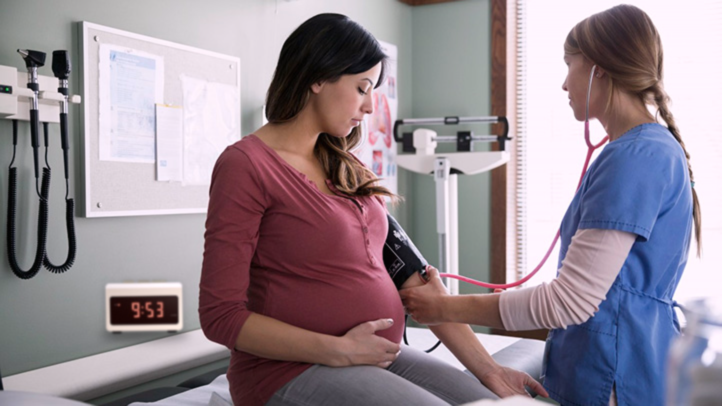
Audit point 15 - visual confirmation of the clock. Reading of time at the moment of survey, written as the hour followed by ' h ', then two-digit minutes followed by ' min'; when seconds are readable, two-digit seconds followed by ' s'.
9 h 53 min
